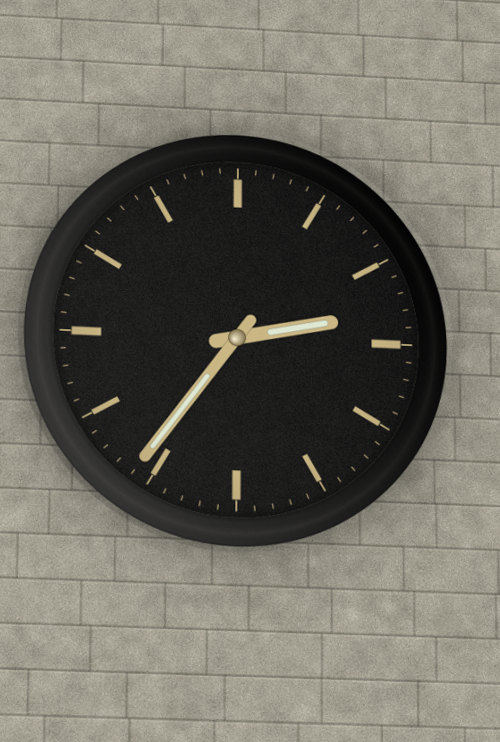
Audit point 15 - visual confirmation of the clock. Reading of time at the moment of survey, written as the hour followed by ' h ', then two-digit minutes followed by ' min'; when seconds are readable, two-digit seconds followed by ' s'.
2 h 36 min
